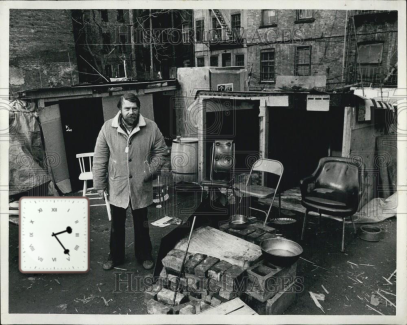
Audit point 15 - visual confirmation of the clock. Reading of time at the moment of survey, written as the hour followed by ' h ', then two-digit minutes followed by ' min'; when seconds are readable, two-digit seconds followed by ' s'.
2 h 24 min
